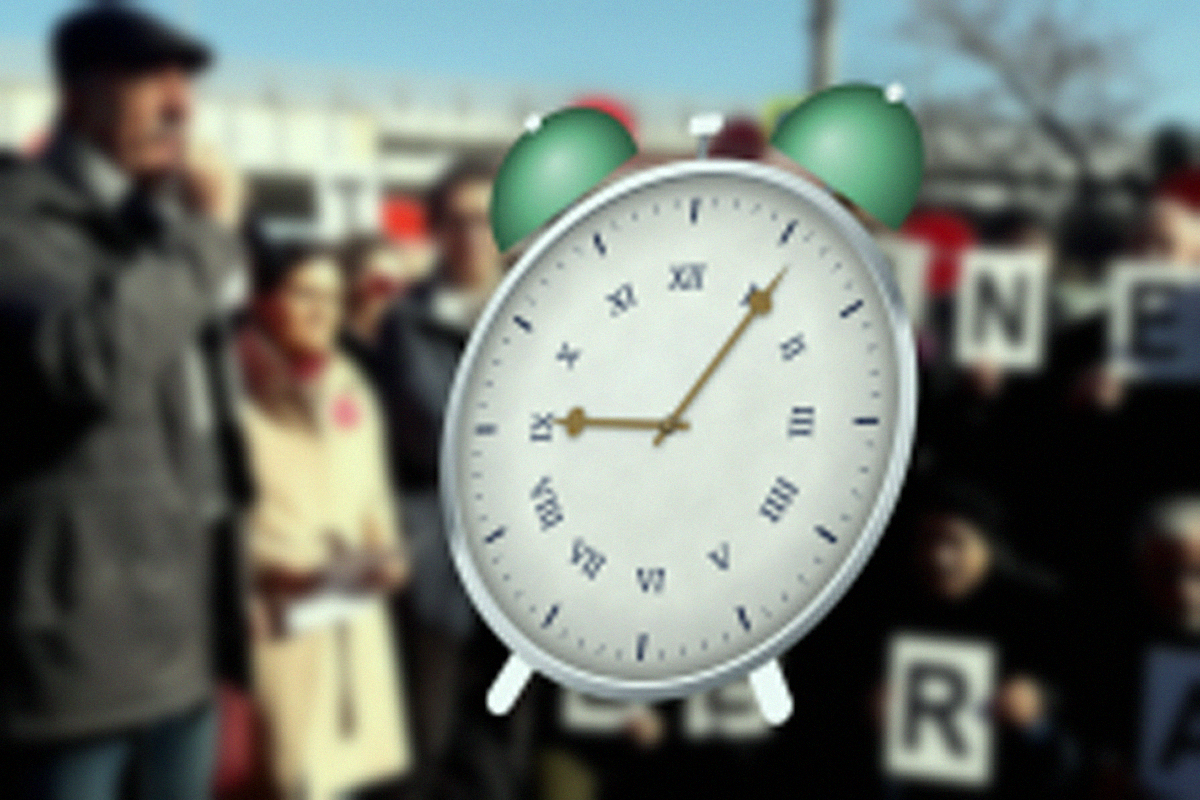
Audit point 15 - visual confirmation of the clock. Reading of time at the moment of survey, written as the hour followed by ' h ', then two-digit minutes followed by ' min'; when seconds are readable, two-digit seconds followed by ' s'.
9 h 06 min
